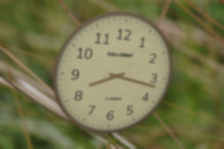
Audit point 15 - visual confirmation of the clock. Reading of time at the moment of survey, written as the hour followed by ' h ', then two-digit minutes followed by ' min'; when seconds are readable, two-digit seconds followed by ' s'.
8 h 17 min
